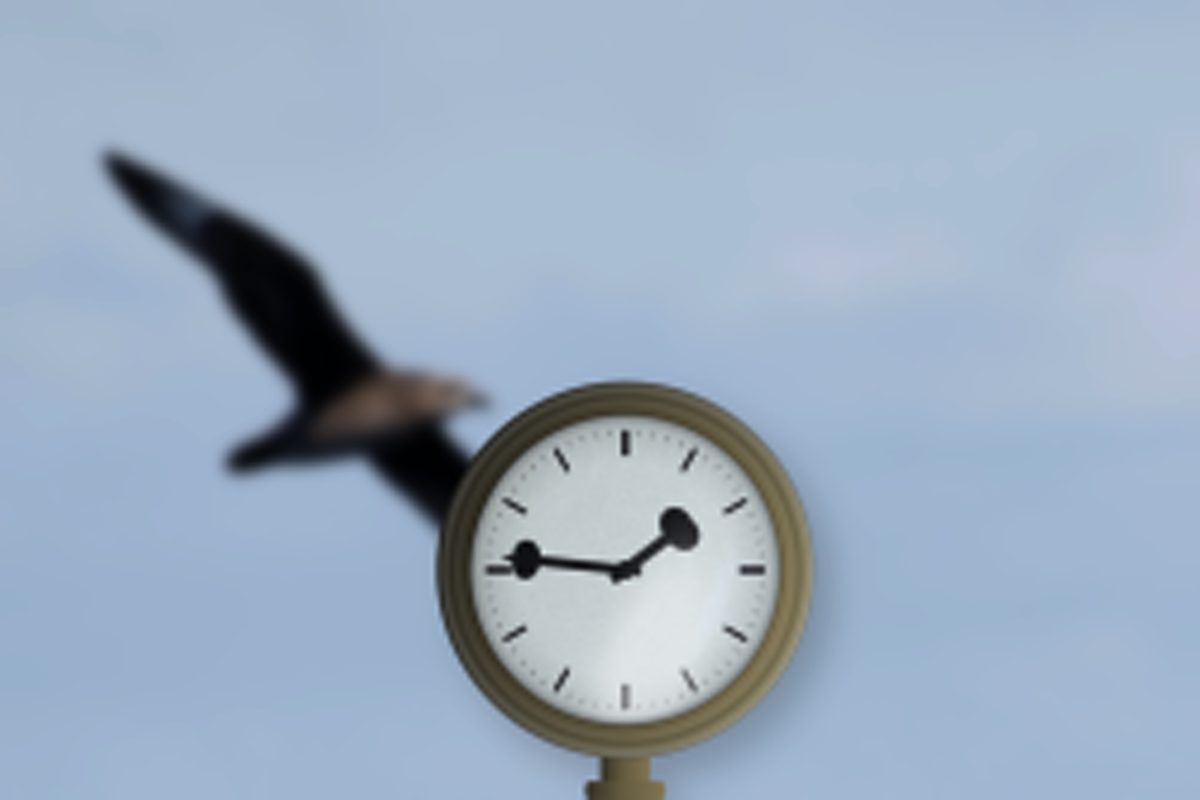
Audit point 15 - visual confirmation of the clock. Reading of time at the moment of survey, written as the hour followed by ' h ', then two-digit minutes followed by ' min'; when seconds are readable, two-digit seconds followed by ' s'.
1 h 46 min
